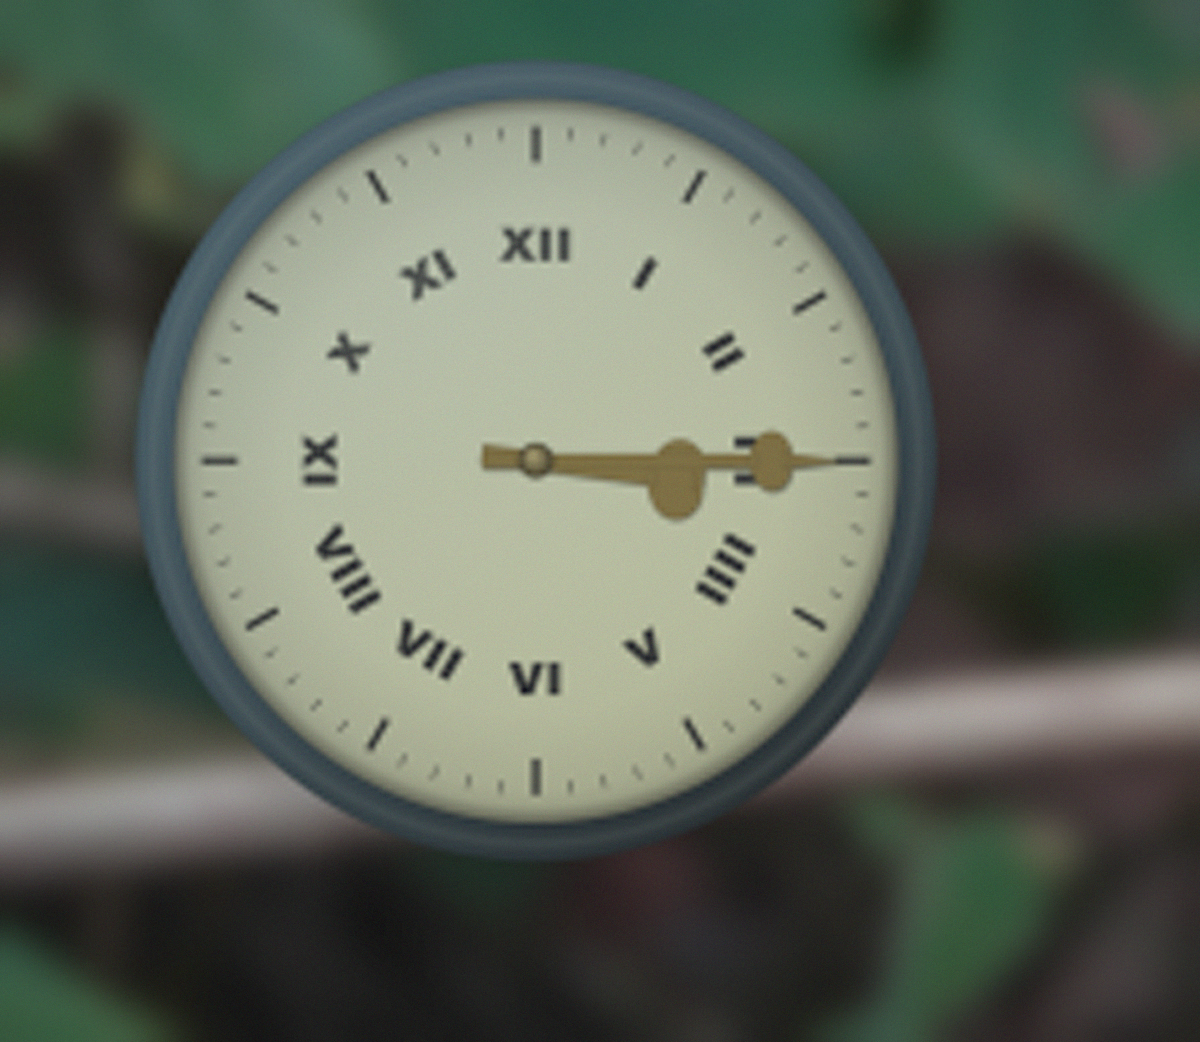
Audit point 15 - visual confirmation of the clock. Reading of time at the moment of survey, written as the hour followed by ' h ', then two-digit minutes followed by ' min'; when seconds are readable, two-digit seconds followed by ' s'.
3 h 15 min
